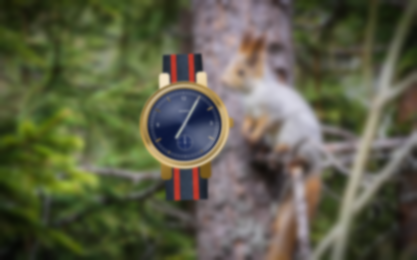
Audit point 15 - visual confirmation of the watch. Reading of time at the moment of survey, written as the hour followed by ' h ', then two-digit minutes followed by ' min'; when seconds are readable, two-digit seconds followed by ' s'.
7 h 05 min
